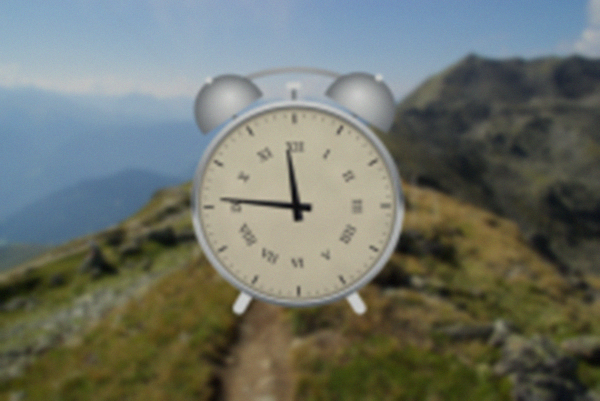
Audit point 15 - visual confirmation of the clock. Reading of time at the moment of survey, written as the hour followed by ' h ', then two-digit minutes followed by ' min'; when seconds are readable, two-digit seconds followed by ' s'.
11 h 46 min
